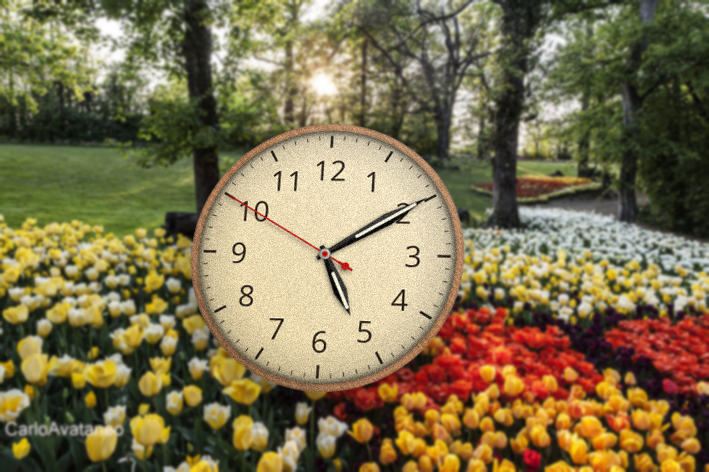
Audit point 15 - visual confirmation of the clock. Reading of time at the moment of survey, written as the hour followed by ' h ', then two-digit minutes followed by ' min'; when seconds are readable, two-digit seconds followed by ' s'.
5 h 09 min 50 s
